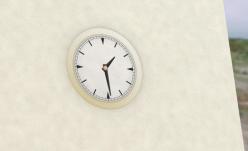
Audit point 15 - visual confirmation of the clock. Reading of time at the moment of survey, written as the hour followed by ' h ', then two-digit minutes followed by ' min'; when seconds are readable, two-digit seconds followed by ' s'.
1 h 29 min
